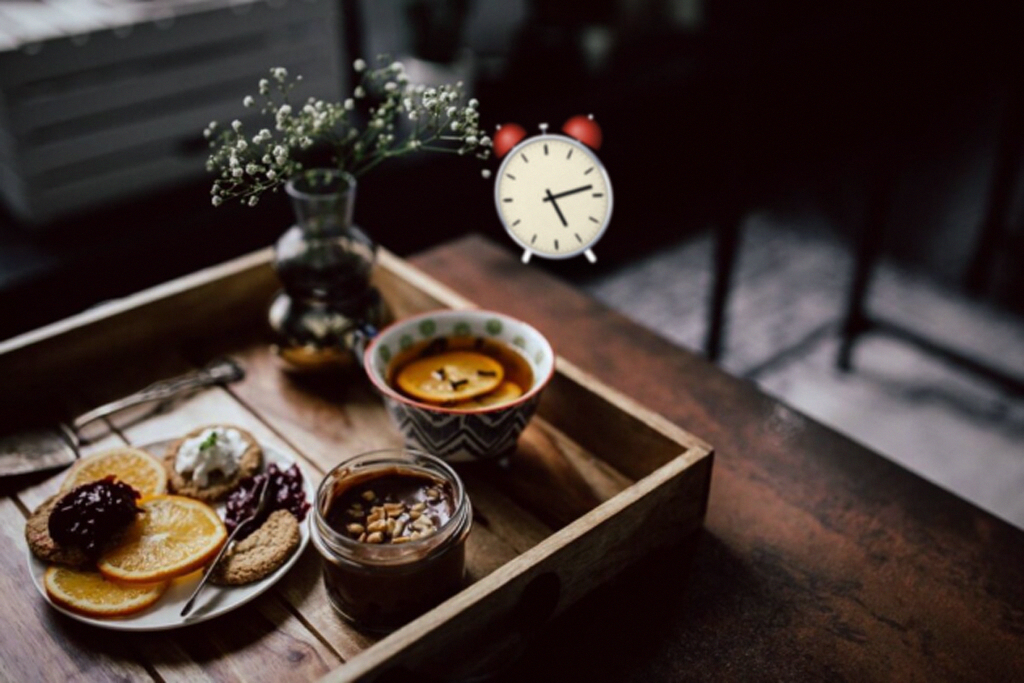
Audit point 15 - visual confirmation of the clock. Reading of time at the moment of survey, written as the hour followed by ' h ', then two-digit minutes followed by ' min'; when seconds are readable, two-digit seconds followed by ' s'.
5 h 13 min
